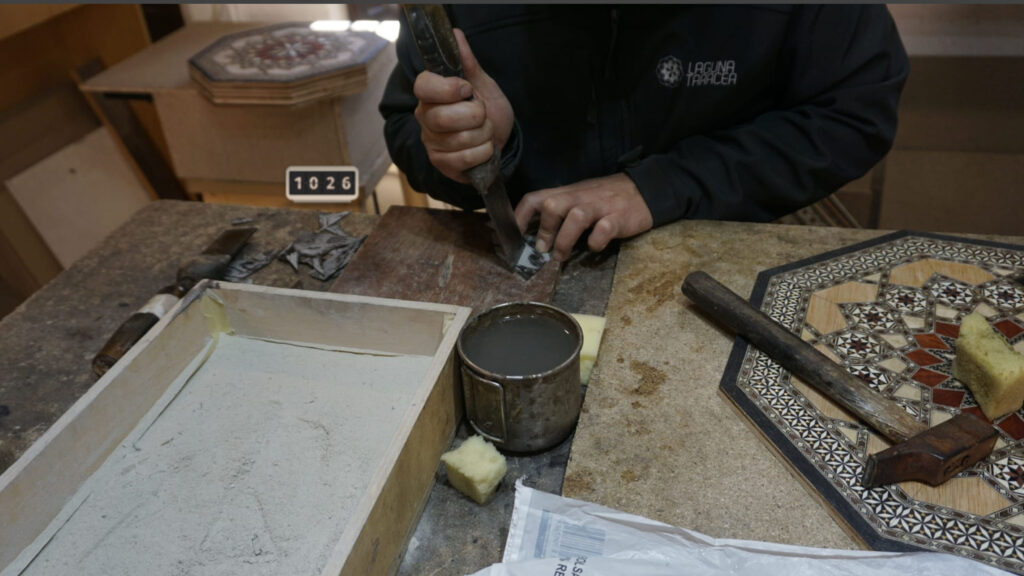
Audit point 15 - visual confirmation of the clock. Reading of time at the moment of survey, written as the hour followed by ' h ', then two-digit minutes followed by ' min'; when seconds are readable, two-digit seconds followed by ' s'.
10 h 26 min
